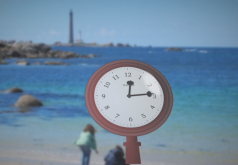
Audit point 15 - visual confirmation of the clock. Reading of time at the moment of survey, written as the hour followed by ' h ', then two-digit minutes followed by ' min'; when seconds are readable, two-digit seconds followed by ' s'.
12 h 14 min
